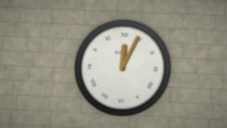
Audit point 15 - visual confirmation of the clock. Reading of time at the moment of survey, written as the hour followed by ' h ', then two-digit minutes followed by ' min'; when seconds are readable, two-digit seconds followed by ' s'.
12 h 04 min
